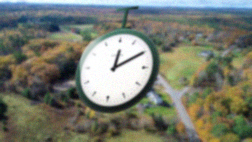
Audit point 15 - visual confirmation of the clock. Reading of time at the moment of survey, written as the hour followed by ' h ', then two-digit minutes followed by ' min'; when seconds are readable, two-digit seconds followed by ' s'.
12 h 10 min
